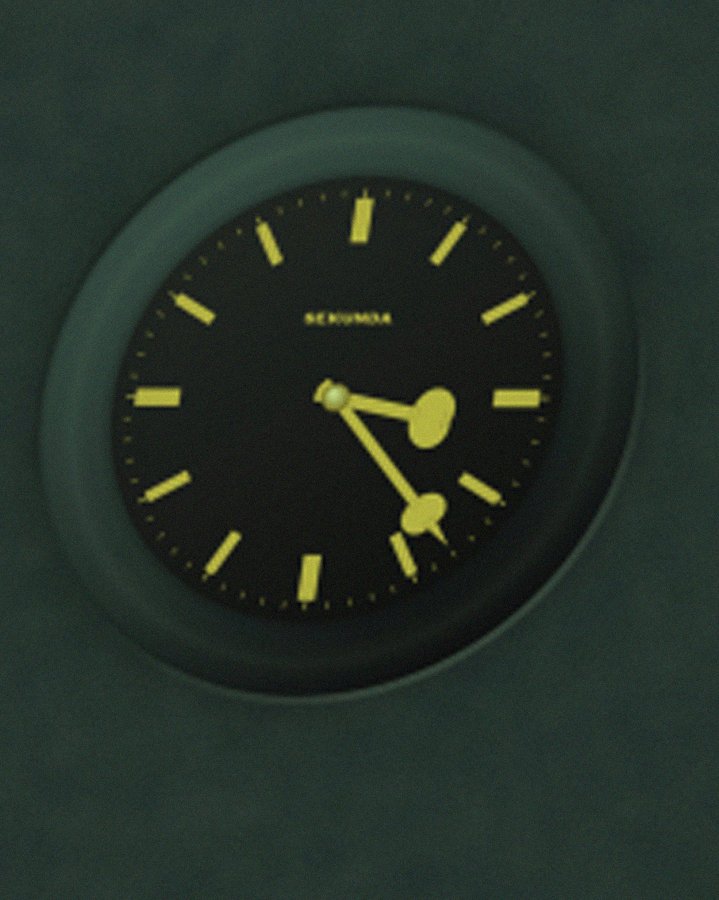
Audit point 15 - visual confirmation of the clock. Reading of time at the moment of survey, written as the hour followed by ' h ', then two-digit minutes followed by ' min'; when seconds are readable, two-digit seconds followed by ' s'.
3 h 23 min
